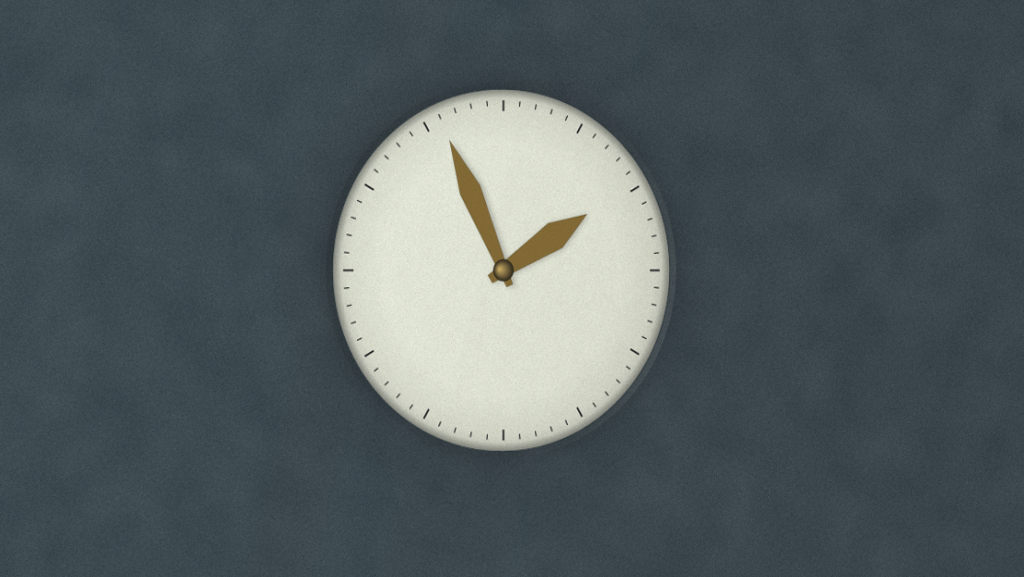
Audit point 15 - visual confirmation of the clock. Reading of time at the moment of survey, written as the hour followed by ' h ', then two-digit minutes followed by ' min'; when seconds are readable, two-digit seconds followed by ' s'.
1 h 56 min
